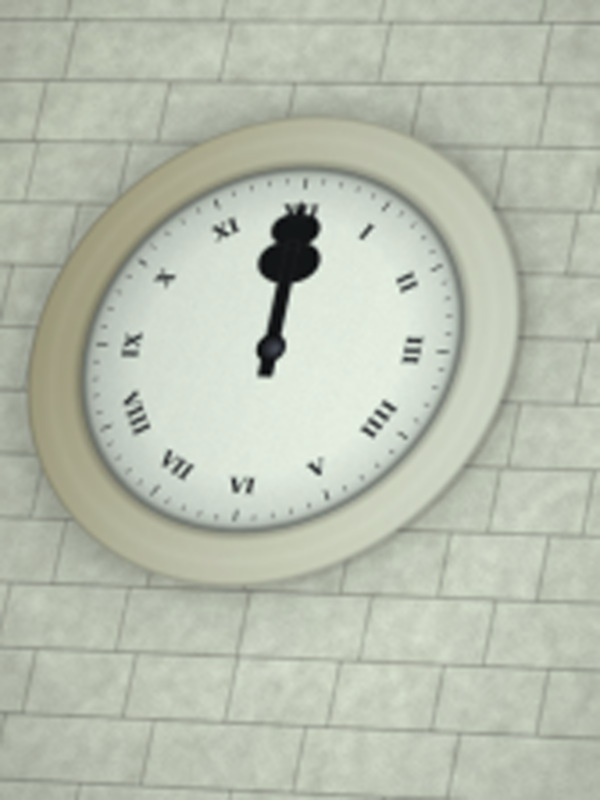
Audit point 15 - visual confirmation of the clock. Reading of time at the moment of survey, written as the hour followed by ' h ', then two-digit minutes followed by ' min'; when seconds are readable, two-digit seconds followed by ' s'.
12 h 00 min
